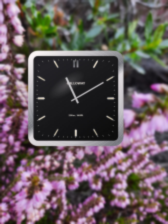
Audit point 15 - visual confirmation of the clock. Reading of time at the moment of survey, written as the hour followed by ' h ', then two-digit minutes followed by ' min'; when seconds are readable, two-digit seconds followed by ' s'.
11 h 10 min
